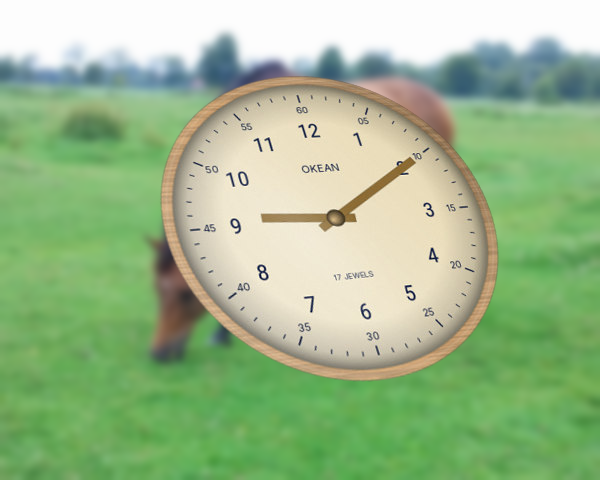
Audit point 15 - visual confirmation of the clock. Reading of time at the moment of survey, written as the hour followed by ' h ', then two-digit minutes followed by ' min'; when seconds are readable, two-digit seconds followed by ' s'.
9 h 10 min
